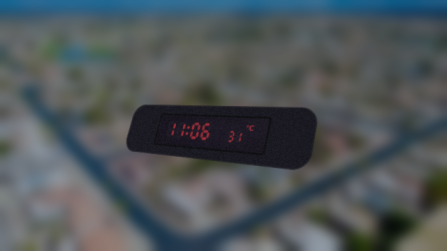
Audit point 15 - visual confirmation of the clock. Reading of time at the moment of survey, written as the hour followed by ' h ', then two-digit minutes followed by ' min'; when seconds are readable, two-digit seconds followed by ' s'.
11 h 06 min
